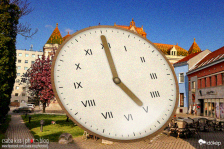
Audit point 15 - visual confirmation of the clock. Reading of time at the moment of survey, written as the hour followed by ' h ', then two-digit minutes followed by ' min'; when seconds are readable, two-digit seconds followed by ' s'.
5 h 00 min
